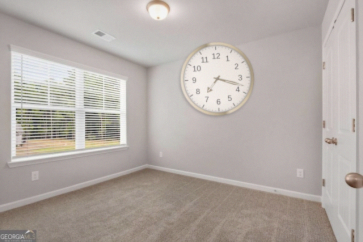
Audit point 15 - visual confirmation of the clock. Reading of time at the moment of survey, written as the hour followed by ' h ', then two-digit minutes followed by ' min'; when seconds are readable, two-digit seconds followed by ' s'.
7 h 18 min
